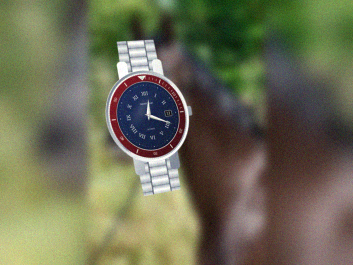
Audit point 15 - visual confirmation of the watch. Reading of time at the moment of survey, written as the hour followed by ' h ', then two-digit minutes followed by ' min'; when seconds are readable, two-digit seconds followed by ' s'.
12 h 19 min
